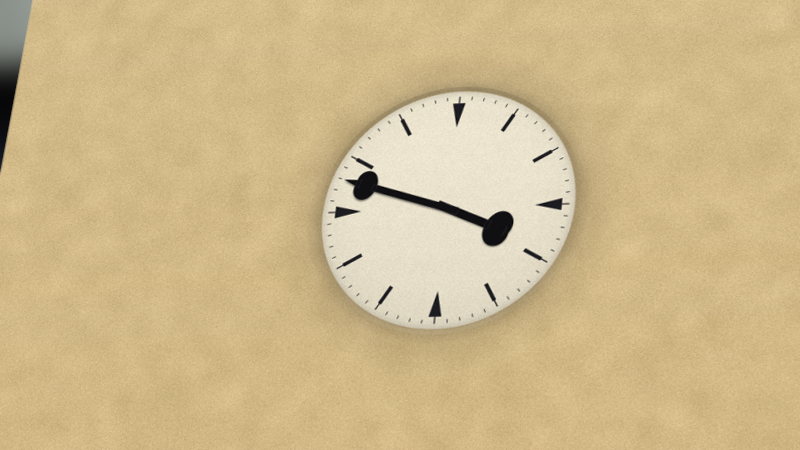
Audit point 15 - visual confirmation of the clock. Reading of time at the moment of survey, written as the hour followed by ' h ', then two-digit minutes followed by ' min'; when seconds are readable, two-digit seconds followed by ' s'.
3 h 48 min
